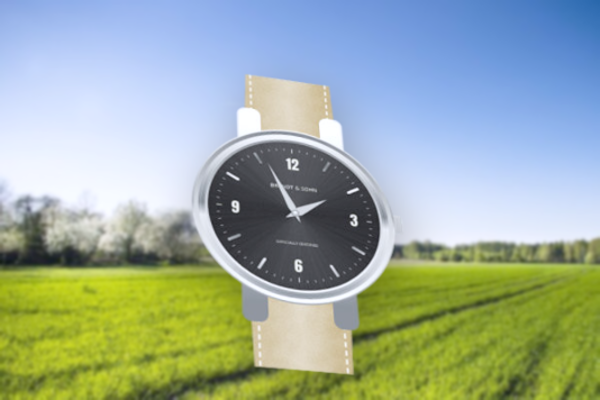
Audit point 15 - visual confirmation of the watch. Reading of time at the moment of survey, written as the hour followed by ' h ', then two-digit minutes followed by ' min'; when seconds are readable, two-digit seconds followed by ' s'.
1 h 56 min
